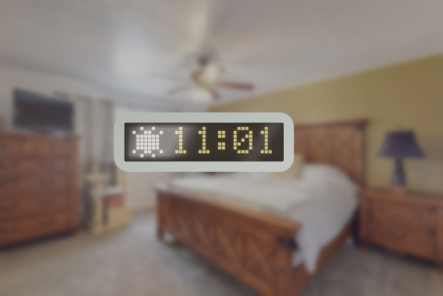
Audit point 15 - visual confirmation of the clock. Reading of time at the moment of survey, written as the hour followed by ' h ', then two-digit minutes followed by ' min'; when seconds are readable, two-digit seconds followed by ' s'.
11 h 01 min
